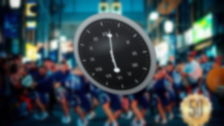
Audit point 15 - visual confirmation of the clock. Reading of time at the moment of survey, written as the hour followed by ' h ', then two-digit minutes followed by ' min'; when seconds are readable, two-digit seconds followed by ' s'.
6 h 02 min
